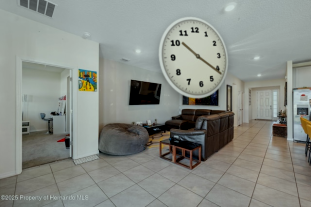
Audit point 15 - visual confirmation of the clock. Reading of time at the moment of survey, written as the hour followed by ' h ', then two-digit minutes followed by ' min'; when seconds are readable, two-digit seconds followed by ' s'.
10 h 21 min
